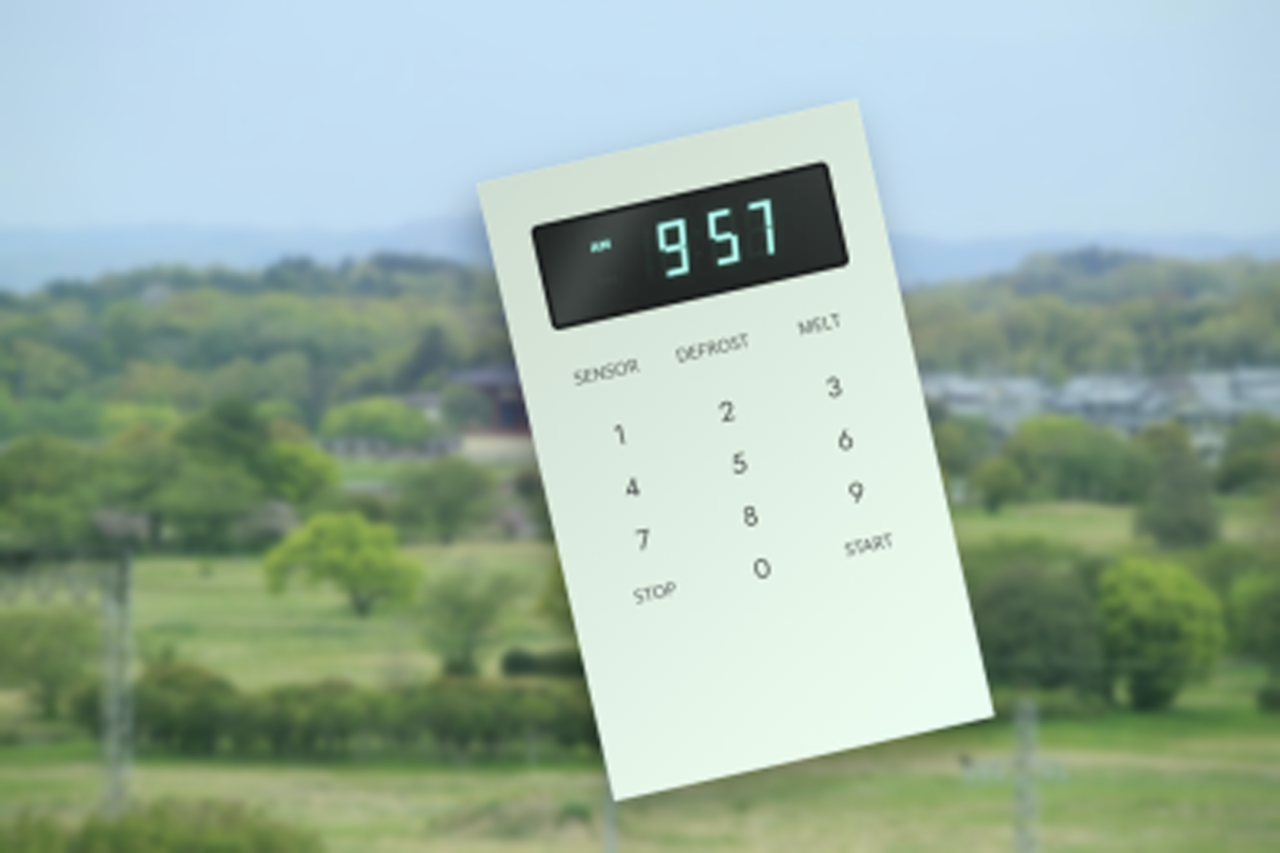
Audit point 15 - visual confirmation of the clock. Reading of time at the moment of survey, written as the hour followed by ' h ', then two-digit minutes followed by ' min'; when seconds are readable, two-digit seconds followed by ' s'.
9 h 57 min
